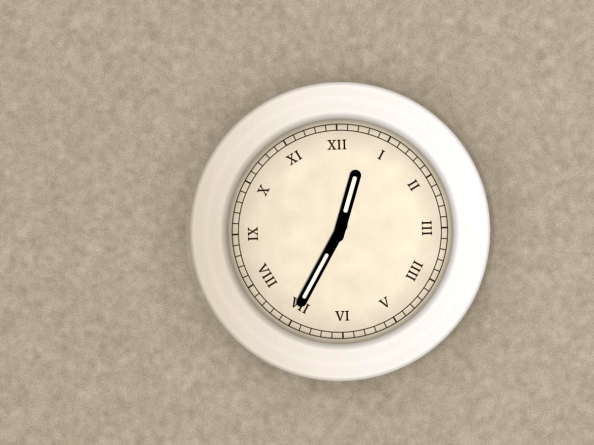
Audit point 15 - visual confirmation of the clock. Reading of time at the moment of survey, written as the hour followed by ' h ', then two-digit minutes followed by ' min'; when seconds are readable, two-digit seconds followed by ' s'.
12 h 35 min
